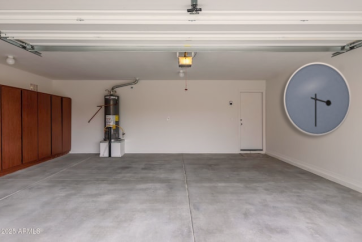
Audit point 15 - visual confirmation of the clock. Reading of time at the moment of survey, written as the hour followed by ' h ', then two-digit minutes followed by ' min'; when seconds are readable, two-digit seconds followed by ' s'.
3 h 30 min
